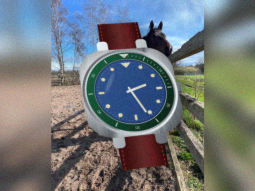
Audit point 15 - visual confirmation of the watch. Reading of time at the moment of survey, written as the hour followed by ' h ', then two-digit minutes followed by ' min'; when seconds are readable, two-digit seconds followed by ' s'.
2 h 26 min
